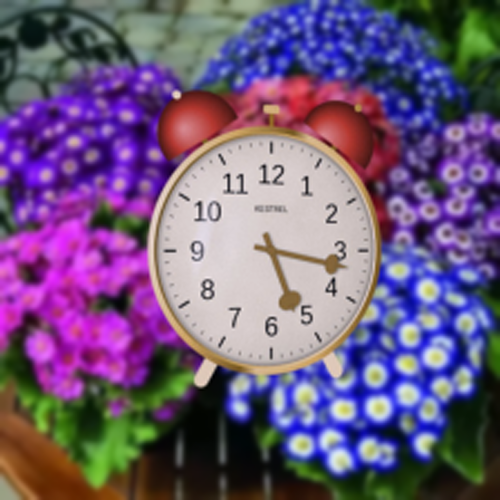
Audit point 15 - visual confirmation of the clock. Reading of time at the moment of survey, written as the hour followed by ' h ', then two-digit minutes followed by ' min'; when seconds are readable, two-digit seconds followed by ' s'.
5 h 17 min
